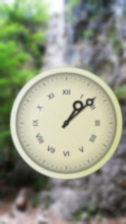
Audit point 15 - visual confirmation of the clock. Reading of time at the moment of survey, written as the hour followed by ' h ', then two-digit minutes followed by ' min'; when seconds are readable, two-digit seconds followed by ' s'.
1 h 08 min
